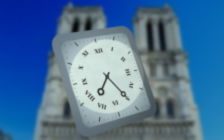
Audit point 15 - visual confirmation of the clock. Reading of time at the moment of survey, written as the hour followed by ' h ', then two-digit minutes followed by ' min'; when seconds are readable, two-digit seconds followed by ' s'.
7 h 25 min
